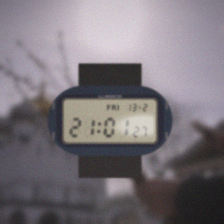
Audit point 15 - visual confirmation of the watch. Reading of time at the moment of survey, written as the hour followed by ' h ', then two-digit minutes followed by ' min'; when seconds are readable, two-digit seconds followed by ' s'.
21 h 01 min 27 s
